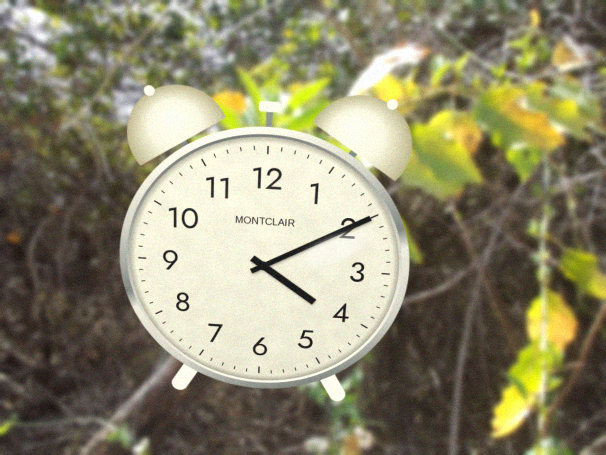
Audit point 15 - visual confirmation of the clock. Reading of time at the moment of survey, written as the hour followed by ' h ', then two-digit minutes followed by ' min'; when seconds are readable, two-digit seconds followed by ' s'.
4 h 10 min
